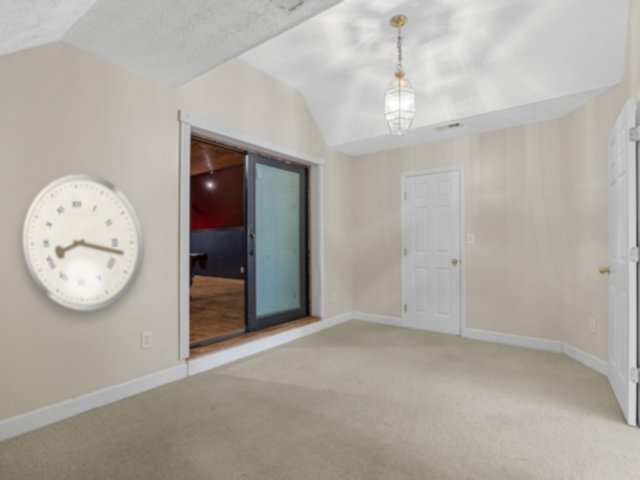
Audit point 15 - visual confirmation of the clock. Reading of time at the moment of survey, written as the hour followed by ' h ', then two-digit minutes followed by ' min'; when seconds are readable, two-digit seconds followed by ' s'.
8 h 17 min
